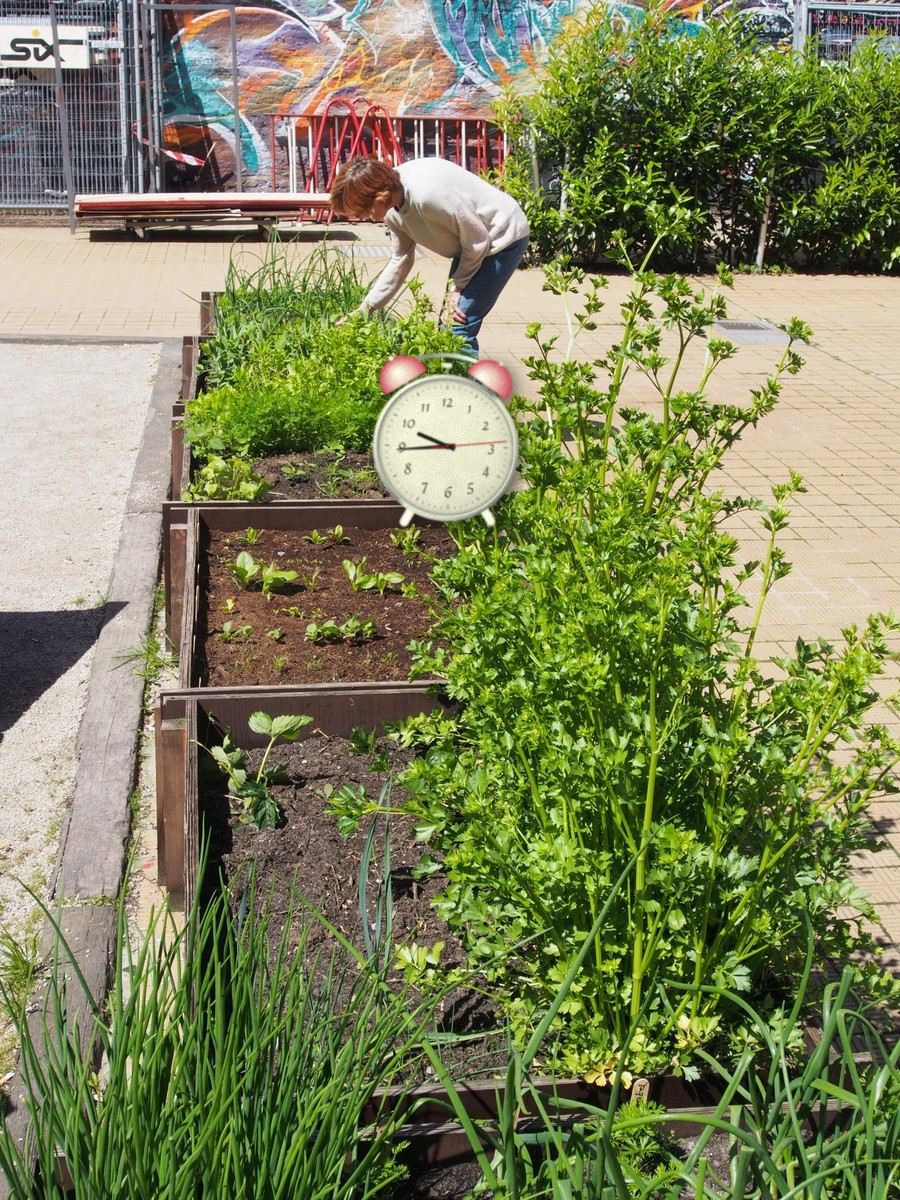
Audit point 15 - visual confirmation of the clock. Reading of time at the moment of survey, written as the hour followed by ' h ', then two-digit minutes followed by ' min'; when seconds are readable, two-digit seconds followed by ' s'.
9 h 44 min 14 s
